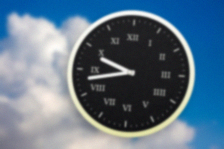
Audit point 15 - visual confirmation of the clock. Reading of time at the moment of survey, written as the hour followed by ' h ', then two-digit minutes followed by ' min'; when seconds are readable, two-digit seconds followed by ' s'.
9 h 43 min
